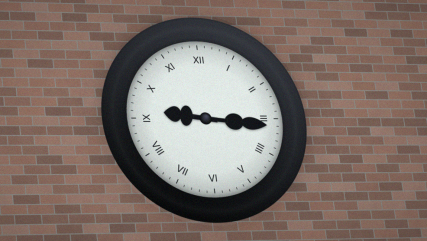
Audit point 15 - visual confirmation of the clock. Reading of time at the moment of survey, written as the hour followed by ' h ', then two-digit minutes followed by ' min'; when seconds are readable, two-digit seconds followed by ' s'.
9 h 16 min
